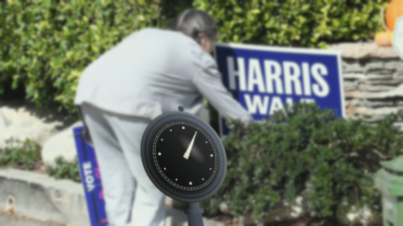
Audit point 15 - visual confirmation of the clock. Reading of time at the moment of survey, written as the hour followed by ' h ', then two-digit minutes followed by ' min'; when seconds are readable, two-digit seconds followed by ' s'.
1 h 05 min
